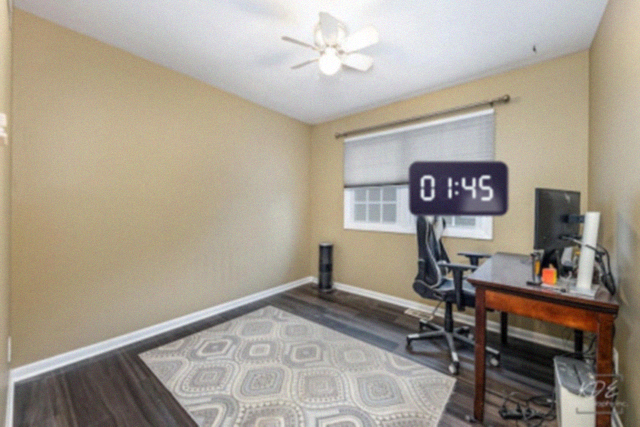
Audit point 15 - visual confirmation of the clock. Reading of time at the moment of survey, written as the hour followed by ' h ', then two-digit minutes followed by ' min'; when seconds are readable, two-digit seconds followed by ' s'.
1 h 45 min
